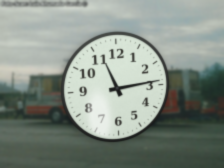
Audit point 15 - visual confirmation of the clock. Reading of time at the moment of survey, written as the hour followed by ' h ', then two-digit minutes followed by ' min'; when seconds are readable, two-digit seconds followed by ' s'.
11 h 14 min
